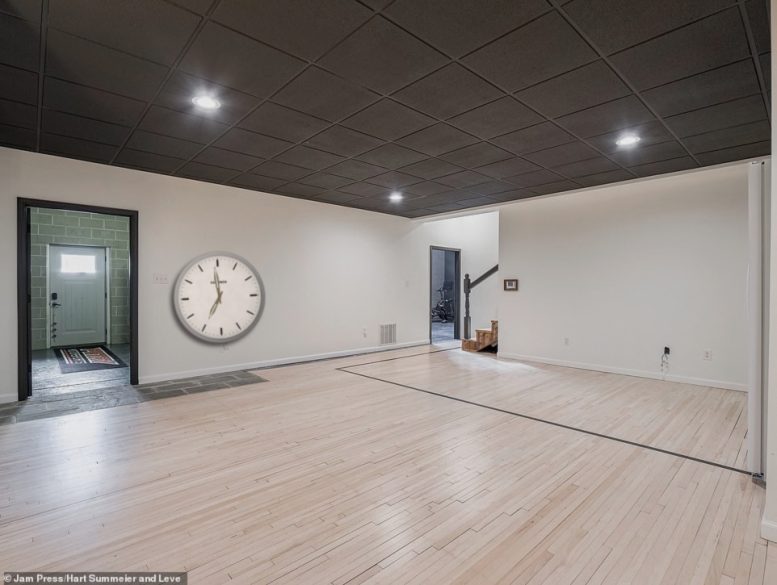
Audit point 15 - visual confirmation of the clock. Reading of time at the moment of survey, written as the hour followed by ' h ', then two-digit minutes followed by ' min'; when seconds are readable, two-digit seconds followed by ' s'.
6 h 59 min
